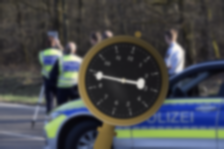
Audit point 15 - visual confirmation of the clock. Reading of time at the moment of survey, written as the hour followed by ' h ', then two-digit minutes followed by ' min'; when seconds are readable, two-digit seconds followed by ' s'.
2 h 44 min
